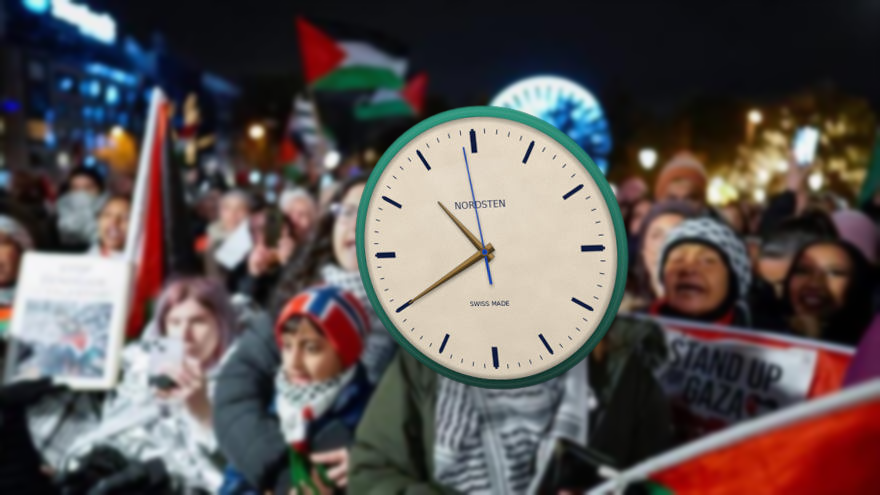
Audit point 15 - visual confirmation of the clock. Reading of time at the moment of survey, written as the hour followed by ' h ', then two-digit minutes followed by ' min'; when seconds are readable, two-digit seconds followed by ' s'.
10 h 39 min 59 s
